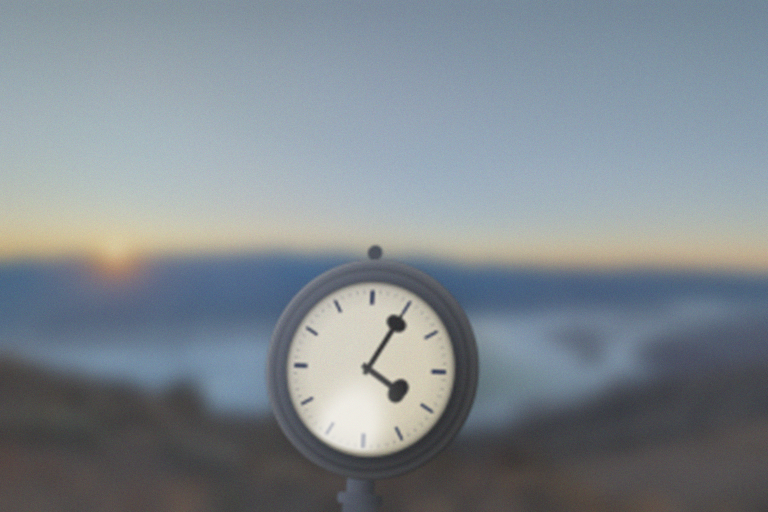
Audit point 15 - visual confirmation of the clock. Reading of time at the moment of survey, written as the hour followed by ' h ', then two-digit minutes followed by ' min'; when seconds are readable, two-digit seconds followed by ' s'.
4 h 05 min
